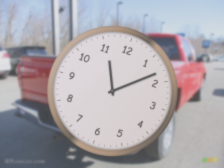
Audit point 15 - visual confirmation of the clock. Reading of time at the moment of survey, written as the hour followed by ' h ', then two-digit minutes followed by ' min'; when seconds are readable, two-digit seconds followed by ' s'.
11 h 08 min
